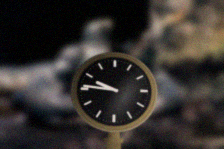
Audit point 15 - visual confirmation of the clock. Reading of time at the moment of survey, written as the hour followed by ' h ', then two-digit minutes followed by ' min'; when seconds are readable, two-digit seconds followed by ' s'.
9 h 46 min
